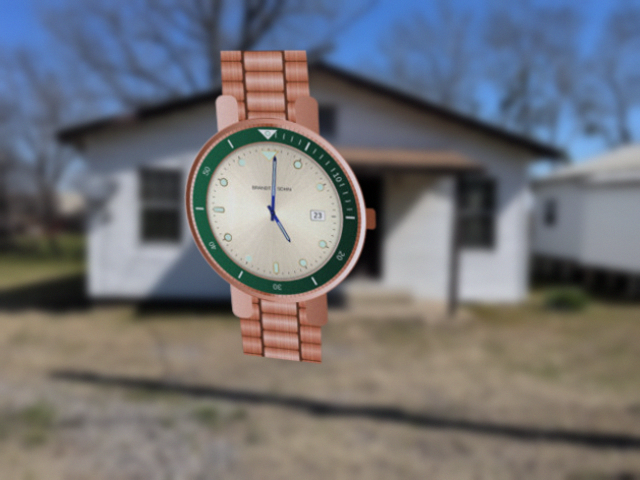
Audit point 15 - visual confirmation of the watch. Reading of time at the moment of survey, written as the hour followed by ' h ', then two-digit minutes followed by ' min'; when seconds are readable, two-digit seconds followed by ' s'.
5 h 01 min
